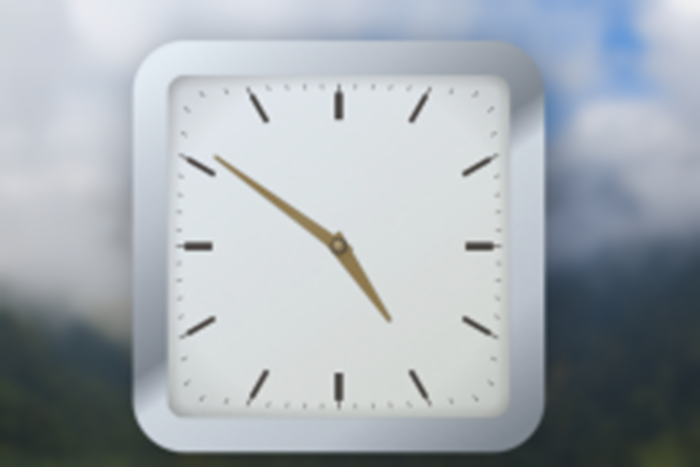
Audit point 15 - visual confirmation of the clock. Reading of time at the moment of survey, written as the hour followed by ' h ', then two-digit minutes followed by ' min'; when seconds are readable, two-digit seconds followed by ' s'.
4 h 51 min
